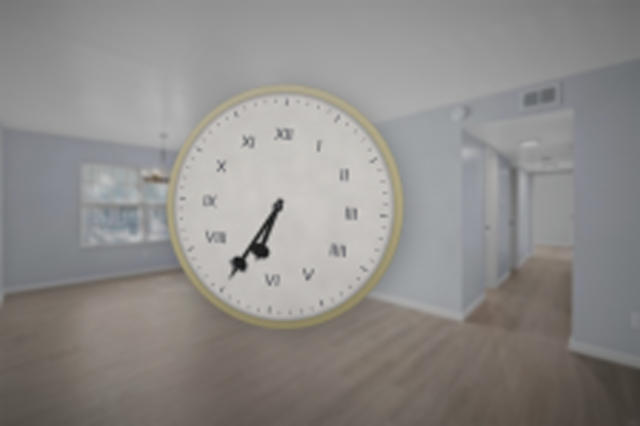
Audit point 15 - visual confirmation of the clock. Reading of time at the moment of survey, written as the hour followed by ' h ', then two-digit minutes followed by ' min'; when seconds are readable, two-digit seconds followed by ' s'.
6 h 35 min
